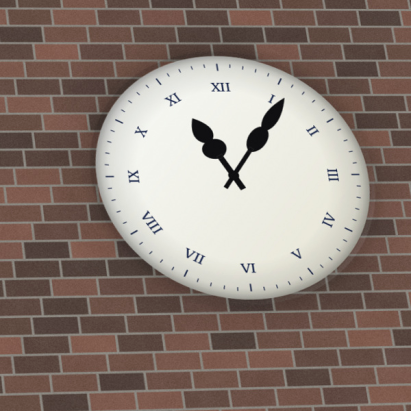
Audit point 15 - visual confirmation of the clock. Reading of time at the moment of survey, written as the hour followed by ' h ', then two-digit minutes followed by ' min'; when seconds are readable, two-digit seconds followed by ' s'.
11 h 06 min
